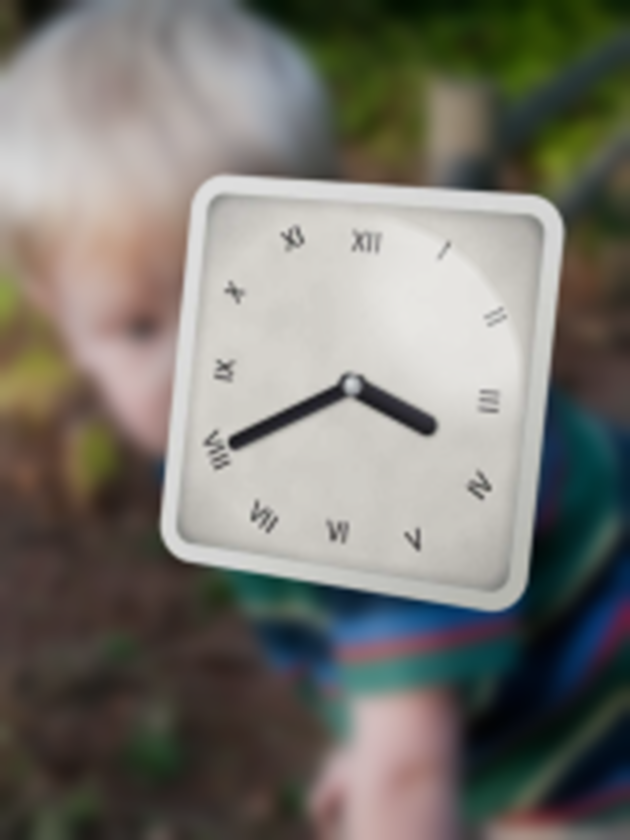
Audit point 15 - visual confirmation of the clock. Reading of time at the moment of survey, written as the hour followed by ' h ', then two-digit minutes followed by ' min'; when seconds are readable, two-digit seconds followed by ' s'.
3 h 40 min
